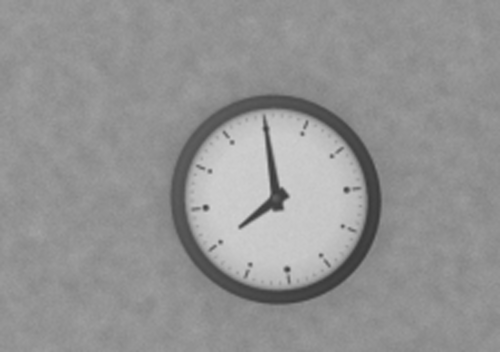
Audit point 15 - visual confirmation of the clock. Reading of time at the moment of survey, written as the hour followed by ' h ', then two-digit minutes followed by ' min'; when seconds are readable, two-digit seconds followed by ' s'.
8 h 00 min
